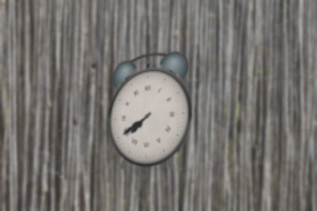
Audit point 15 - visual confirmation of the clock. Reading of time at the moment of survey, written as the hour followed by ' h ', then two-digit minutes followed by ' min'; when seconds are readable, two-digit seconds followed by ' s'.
7 h 40 min
